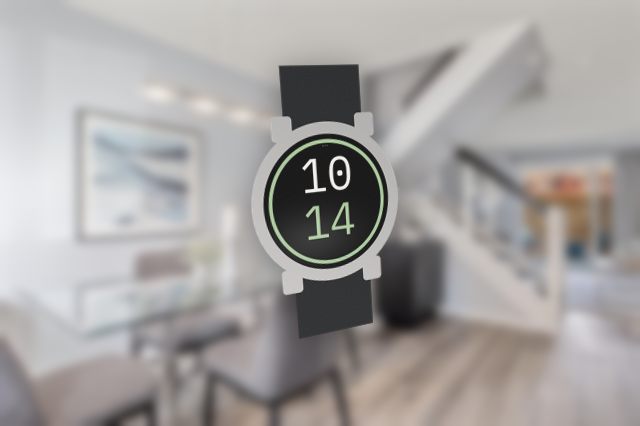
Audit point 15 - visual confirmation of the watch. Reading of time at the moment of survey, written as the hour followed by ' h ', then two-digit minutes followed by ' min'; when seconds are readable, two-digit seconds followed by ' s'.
10 h 14 min
